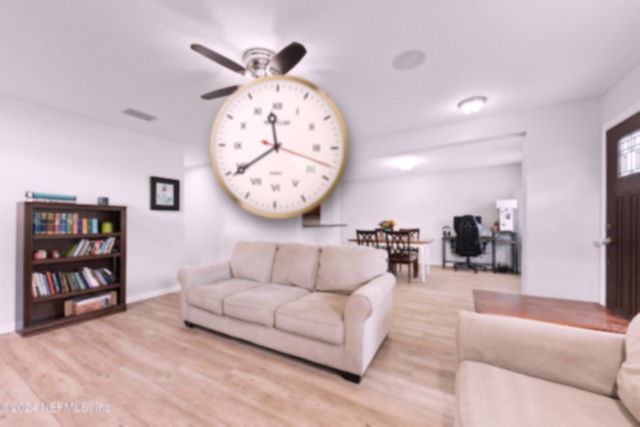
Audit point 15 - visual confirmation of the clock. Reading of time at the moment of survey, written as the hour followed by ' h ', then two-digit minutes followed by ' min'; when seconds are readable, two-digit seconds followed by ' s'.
11 h 39 min 18 s
